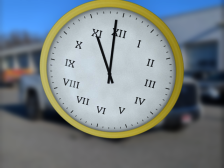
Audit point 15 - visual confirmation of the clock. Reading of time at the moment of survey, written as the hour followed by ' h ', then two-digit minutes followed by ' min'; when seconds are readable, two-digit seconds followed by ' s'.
10 h 59 min
